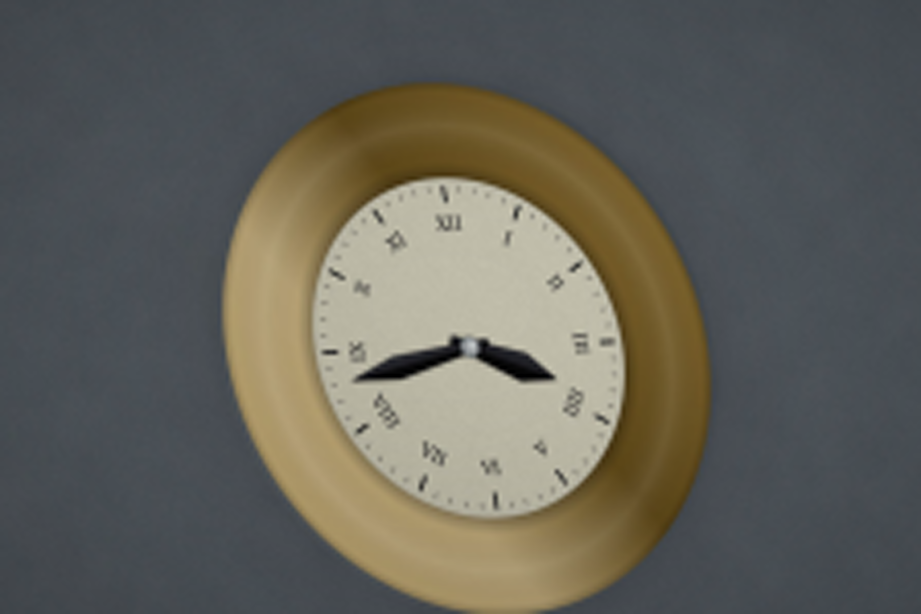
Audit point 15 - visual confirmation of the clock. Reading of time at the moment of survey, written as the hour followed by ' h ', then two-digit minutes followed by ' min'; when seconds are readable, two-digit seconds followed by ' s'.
3 h 43 min
